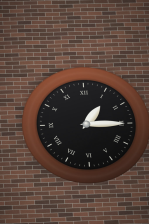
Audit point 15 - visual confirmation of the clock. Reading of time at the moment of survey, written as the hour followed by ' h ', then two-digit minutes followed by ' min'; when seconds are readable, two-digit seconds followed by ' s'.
1 h 15 min
